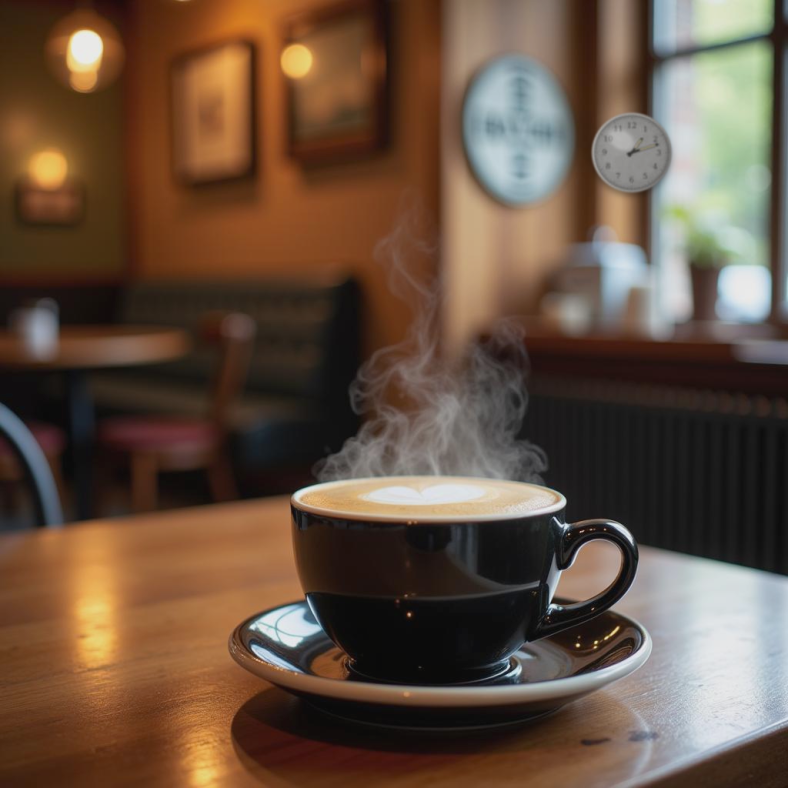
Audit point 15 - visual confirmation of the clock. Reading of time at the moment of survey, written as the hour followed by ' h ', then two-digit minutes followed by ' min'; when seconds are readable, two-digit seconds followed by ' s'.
1 h 12 min
